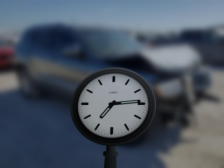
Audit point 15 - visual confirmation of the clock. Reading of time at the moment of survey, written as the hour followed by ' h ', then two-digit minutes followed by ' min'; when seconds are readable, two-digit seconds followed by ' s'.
7 h 14 min
